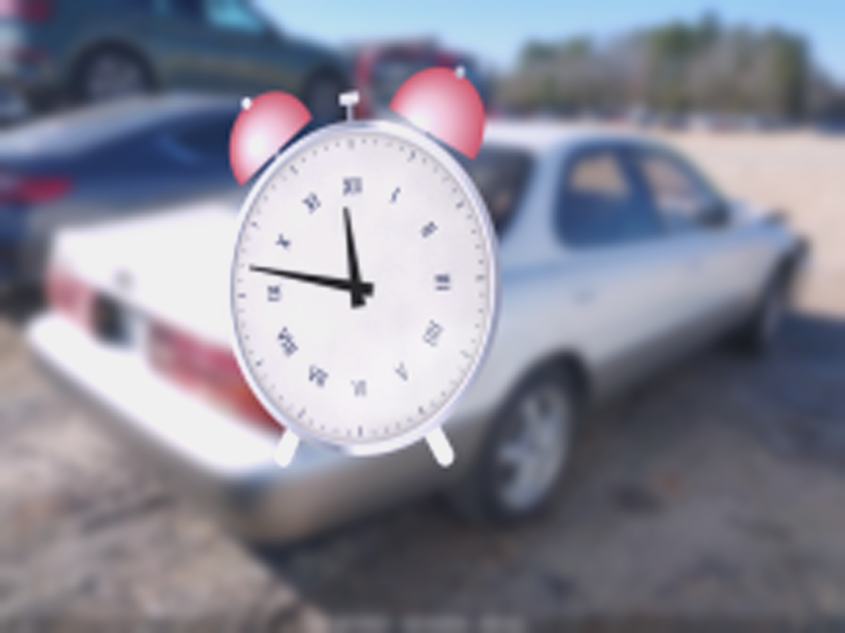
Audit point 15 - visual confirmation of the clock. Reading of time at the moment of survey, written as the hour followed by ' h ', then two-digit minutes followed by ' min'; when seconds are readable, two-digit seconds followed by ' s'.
11 h 47 min
